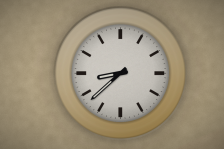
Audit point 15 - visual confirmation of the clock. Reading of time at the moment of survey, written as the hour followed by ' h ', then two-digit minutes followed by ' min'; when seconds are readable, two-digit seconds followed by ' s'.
8 h 38 min
